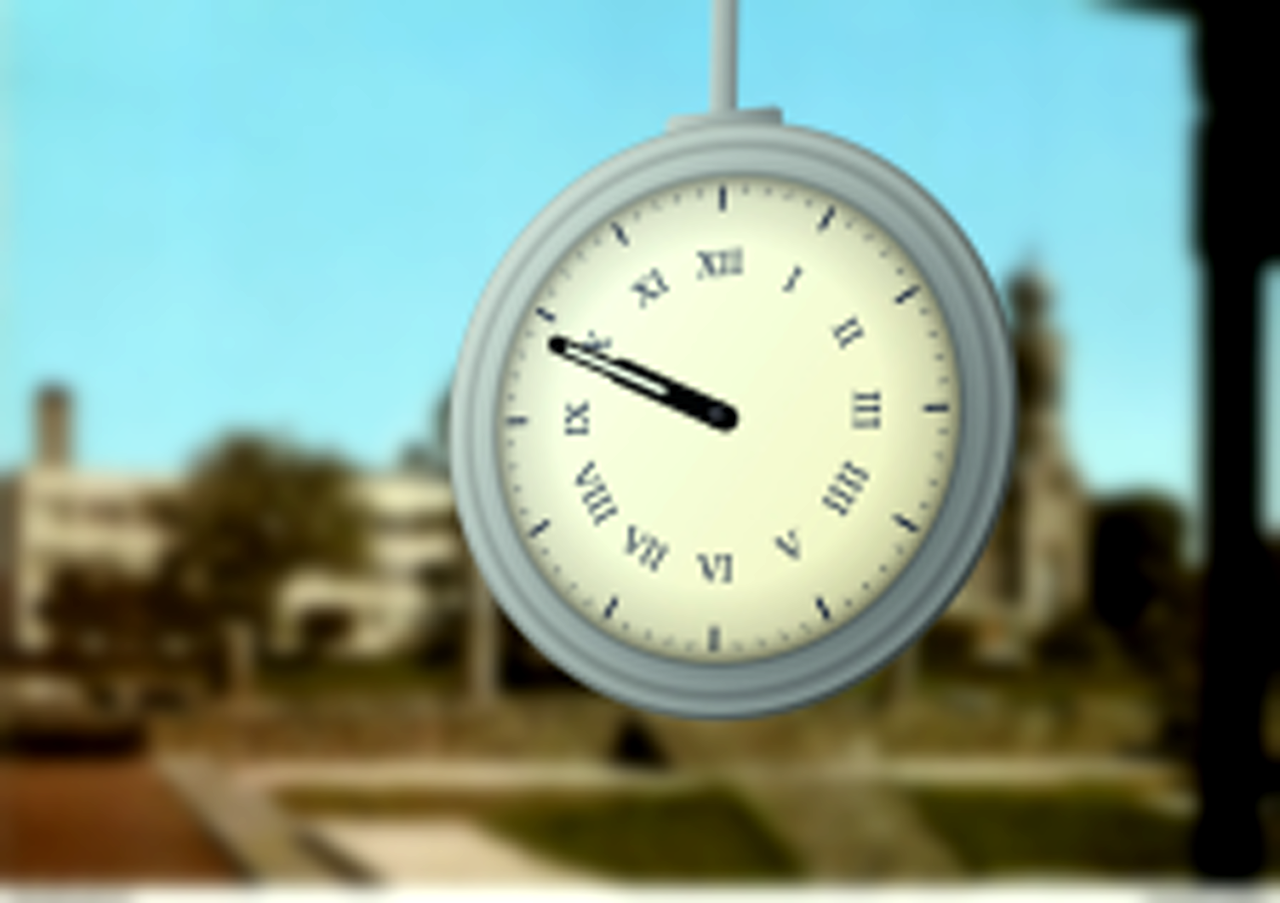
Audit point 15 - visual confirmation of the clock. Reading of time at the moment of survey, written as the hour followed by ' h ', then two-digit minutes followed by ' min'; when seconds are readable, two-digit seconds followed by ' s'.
9 h 49 min
